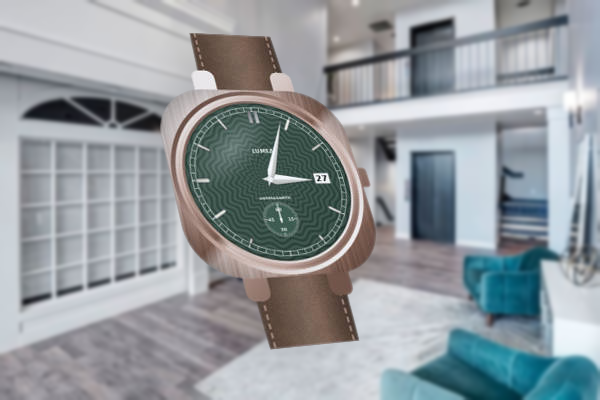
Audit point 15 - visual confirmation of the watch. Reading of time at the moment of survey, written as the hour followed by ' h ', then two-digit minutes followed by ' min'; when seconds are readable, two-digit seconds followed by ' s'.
3 h 04 min
